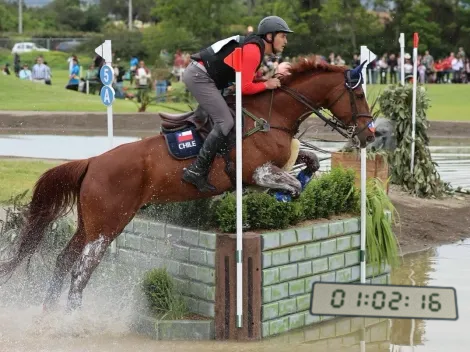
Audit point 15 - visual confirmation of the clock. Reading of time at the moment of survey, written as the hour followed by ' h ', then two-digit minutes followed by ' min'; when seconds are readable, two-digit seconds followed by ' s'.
1 h 02 min 16 s
